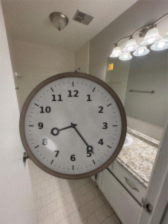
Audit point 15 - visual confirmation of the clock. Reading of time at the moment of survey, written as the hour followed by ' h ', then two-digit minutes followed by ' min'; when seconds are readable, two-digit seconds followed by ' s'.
8 h 24 min
